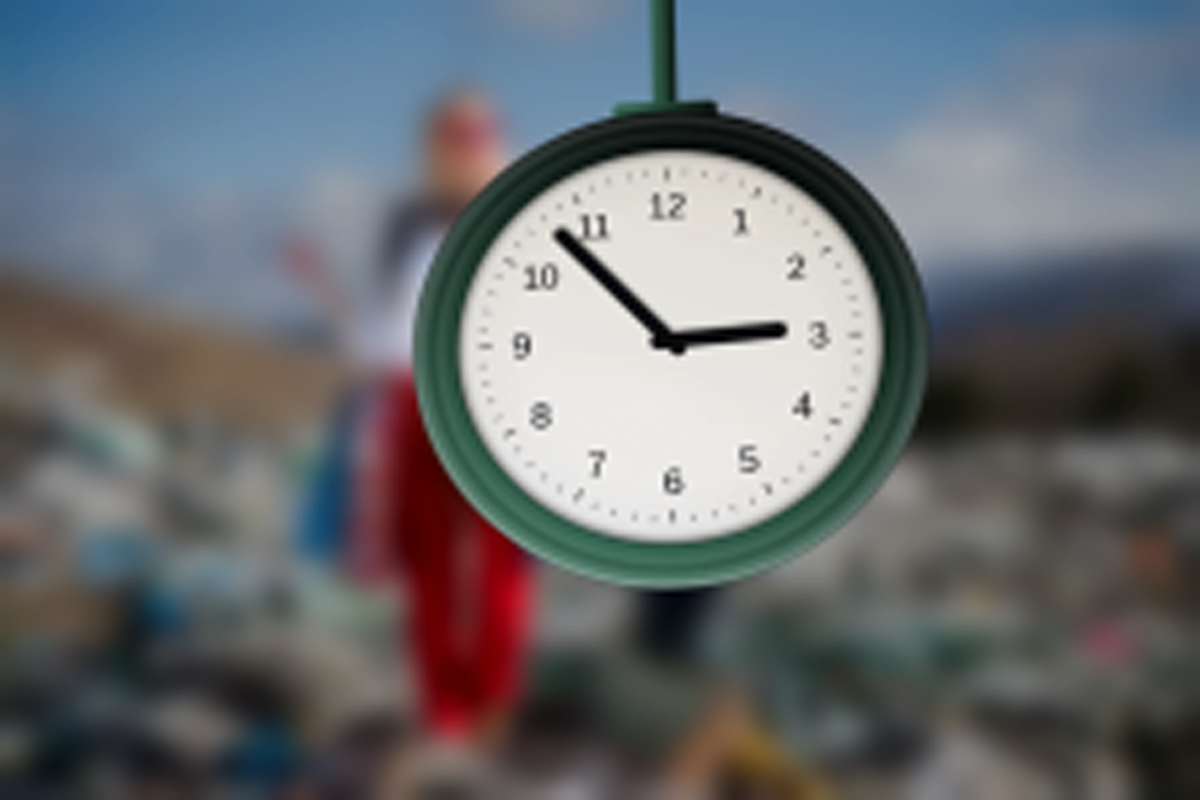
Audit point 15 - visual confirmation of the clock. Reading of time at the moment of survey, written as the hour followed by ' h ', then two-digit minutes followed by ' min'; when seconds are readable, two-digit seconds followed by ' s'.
2 h 53 min
